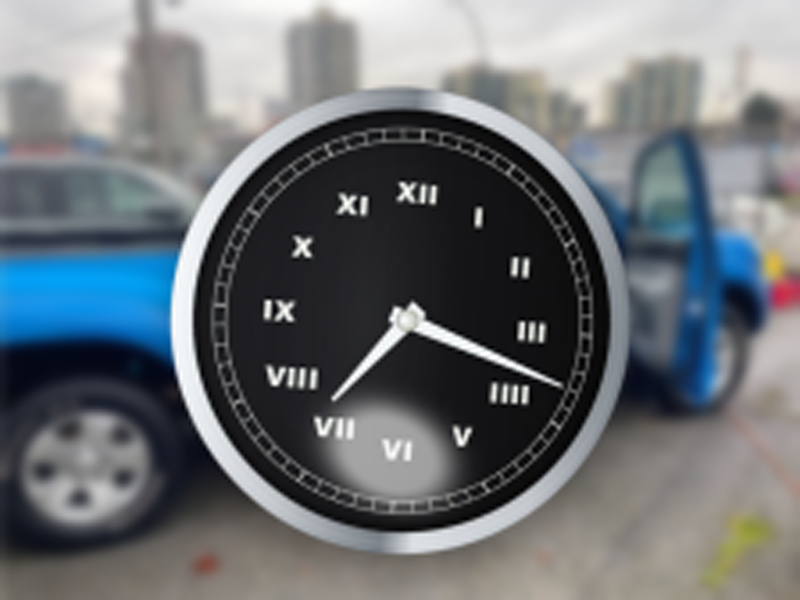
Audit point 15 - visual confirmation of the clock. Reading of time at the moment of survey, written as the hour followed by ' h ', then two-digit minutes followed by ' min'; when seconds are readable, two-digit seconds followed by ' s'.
7 h 18 min
